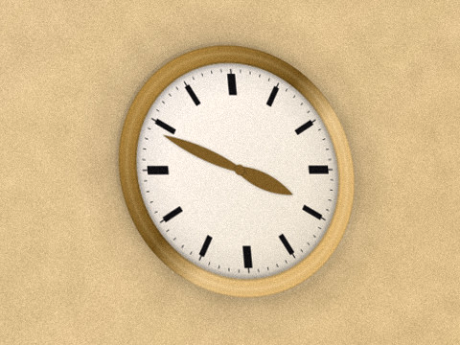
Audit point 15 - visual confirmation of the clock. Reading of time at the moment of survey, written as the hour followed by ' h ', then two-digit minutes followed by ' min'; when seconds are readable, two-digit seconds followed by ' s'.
3 h 49 min
